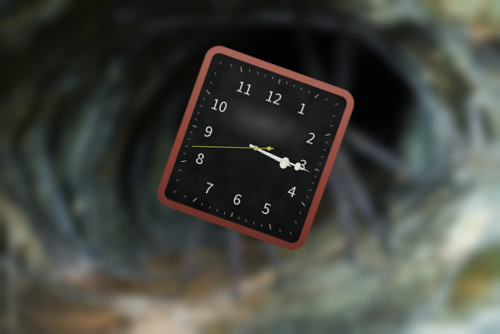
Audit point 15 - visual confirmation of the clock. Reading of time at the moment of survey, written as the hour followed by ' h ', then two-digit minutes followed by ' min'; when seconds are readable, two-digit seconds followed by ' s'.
3 h 15 min 42 s
